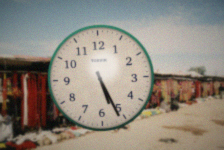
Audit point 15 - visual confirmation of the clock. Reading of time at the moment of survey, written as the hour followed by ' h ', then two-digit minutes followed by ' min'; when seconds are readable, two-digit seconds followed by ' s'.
5 h 26 min
